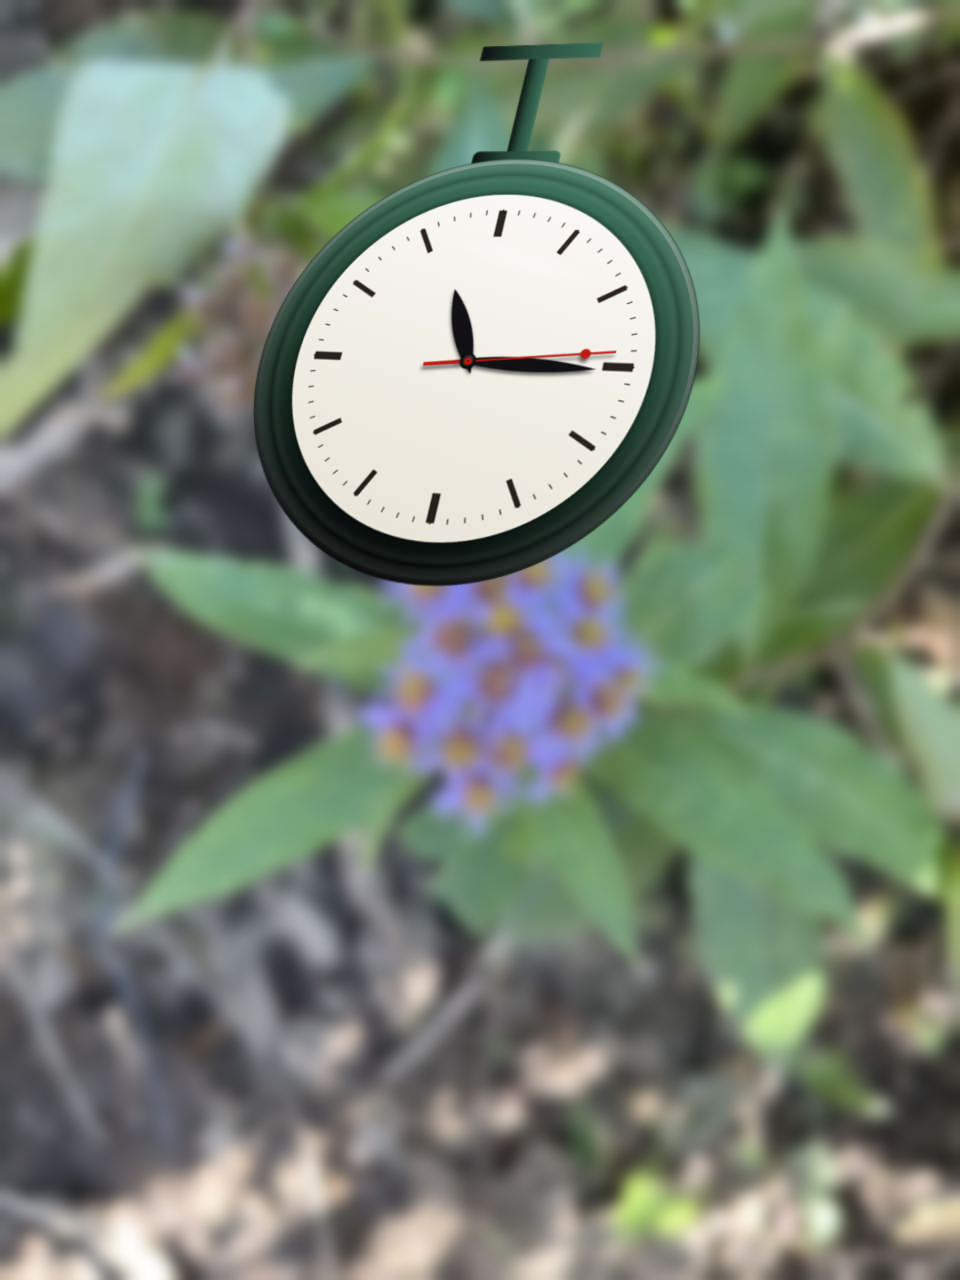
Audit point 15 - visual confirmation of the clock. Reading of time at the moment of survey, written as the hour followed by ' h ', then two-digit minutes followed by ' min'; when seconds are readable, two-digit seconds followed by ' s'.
11 h 15 min 14 s
